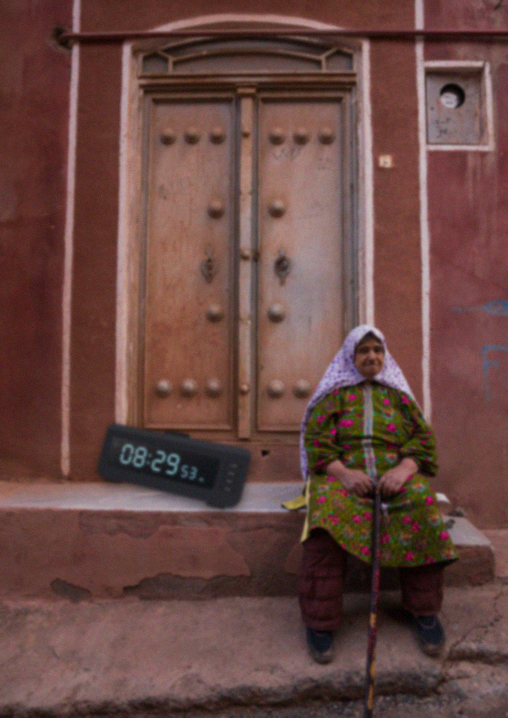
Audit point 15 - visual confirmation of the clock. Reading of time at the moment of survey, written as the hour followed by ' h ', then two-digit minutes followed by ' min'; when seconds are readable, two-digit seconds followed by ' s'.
8 h 29 min
